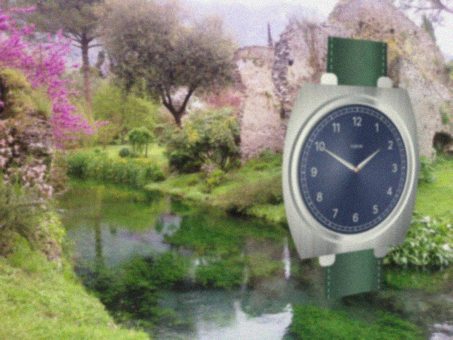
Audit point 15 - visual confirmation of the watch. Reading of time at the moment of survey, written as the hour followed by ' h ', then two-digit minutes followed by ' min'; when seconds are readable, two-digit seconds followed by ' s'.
1 h 50 min
